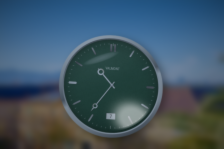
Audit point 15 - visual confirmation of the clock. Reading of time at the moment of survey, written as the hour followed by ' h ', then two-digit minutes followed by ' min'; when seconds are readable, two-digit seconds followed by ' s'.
10 h 36 min
